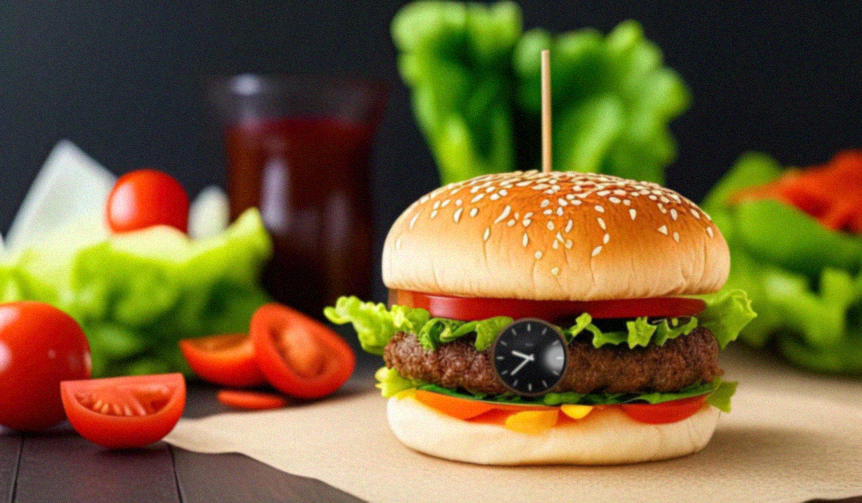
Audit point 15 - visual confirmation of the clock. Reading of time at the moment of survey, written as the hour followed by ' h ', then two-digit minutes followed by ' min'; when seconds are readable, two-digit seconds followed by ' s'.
9 h 38 min
